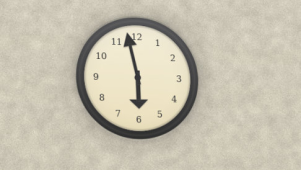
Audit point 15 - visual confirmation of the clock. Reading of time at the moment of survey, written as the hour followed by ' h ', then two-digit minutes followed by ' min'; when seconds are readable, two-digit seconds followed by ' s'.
5 h 58 min
